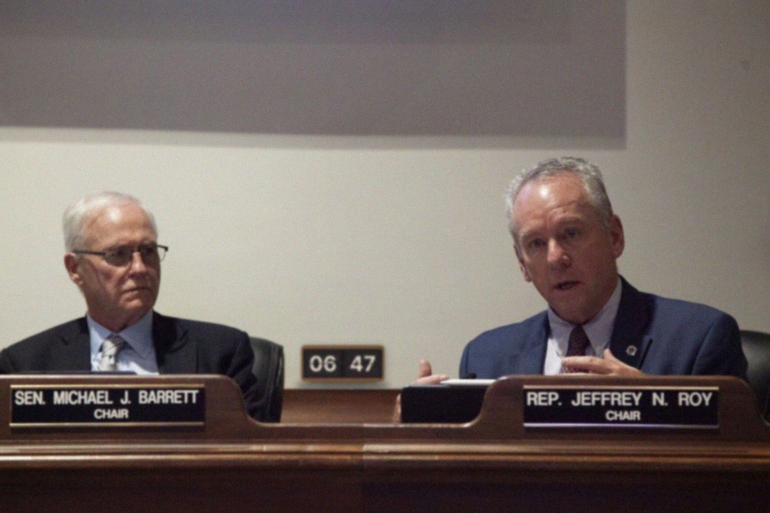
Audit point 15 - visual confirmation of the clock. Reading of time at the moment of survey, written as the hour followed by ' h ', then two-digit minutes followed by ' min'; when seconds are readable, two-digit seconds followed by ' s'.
6 h 47 min
